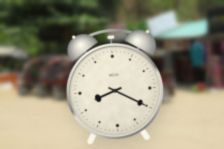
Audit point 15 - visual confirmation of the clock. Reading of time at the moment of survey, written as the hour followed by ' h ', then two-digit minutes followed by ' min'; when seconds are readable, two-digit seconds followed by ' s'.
8 h 20 min
